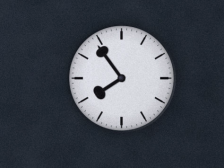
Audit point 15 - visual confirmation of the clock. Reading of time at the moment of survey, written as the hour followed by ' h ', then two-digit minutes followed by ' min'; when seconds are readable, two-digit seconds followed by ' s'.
7 h 54 min
